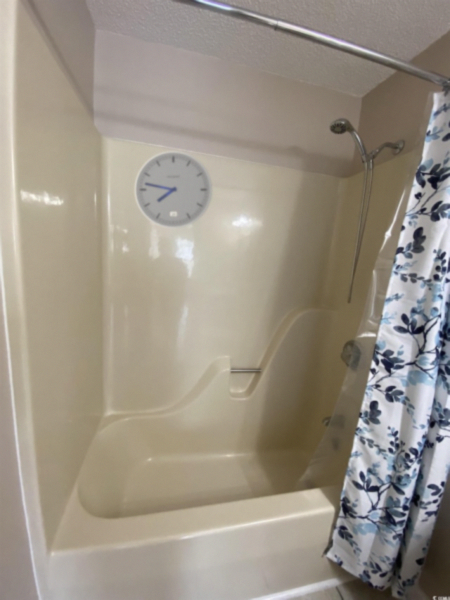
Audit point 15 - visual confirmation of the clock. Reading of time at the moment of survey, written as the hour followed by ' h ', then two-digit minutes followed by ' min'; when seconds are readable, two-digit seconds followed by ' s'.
7 h 47 min
